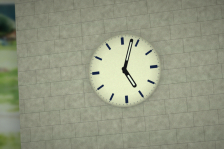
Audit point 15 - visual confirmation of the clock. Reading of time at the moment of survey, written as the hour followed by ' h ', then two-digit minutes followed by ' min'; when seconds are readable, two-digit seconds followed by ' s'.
5 h 03 min
